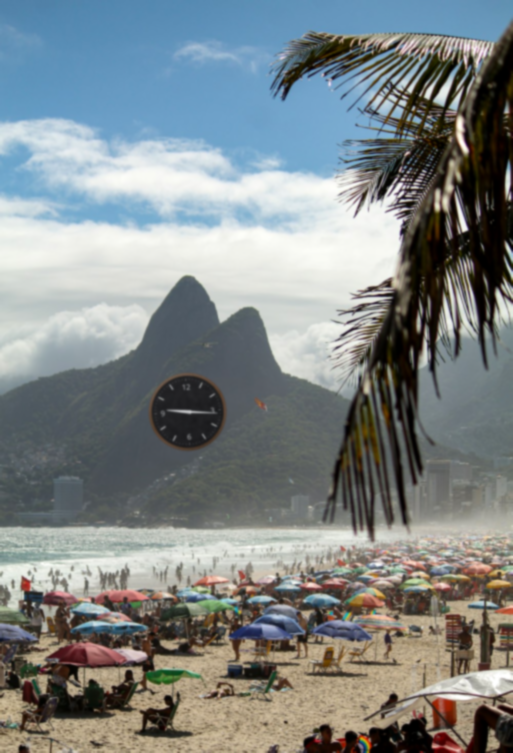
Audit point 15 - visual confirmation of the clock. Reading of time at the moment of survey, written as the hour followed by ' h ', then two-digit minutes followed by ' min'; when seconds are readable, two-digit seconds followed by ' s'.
9 h 16 min
